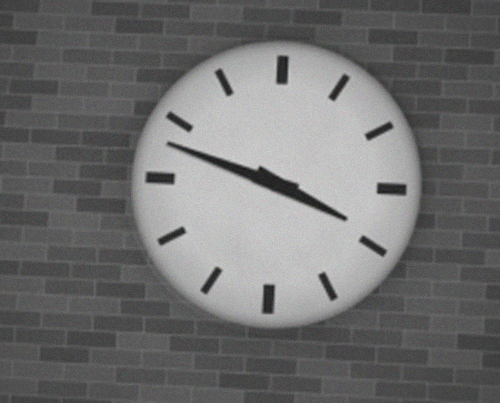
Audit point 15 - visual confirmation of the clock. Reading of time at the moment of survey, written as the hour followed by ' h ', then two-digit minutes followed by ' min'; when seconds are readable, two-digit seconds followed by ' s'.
3 h 48 min
